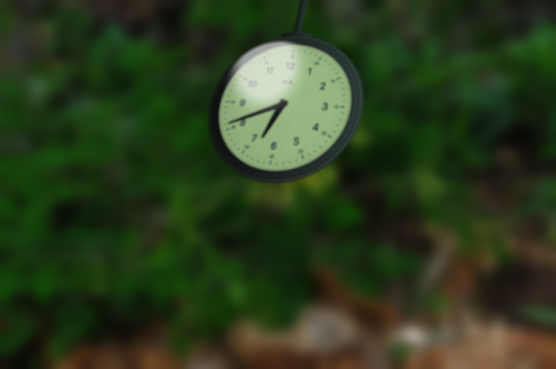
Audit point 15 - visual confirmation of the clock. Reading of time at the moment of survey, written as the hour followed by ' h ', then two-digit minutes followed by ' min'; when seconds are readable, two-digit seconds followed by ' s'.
6 h 41 min
